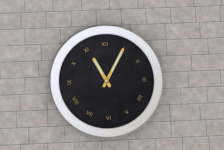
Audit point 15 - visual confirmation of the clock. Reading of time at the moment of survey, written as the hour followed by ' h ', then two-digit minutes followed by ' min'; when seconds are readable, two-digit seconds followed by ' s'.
11 h 05 min
